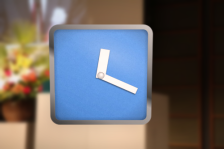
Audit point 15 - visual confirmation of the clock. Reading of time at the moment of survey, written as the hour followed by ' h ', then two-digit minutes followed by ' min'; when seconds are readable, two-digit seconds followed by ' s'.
12 h 19 min
